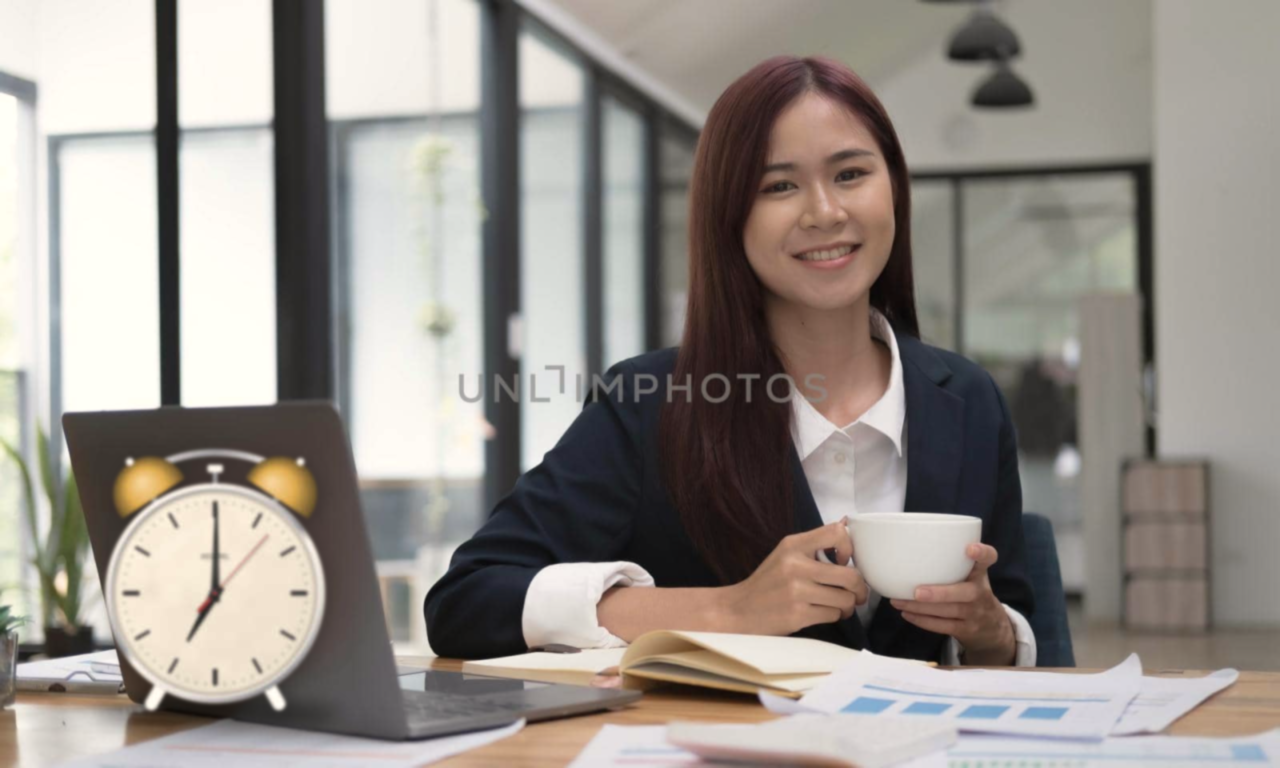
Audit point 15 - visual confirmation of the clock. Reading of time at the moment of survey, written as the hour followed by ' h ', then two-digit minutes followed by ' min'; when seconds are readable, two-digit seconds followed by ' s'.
7 h 00 min 07 s
